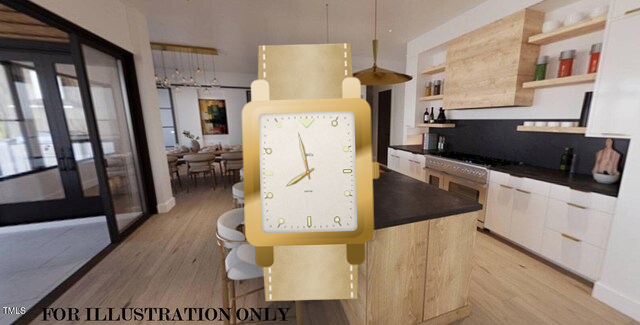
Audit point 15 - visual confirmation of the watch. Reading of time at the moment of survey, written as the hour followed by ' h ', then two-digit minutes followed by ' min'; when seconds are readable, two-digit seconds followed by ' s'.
7 h 58 min
